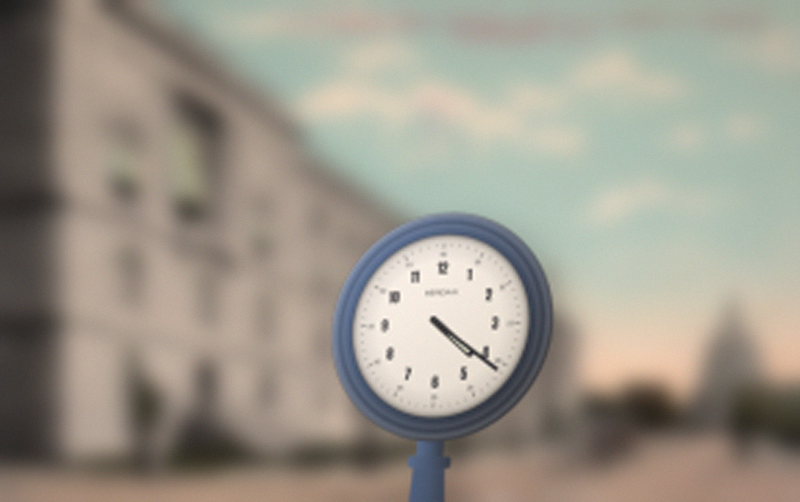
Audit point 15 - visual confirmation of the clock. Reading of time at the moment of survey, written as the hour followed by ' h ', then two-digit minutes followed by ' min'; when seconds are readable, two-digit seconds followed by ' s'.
4 h 21 min
